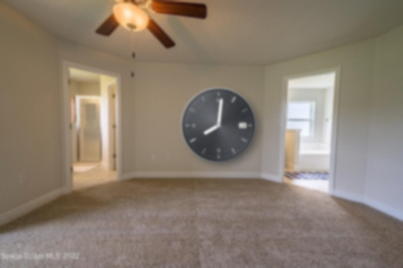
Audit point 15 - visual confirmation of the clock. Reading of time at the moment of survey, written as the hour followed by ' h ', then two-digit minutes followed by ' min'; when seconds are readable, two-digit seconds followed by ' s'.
8 h 01 min
